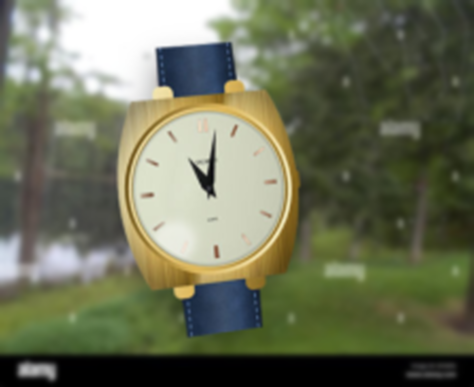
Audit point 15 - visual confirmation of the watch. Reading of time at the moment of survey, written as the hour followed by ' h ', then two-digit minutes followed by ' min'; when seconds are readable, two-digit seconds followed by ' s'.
11 h 02 min
